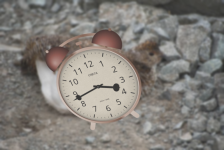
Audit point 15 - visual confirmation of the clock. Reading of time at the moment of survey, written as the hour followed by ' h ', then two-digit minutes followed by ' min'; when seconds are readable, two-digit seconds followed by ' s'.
3 h 43 min
